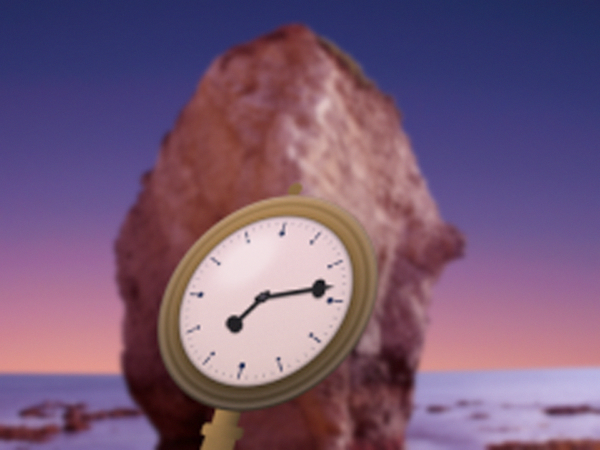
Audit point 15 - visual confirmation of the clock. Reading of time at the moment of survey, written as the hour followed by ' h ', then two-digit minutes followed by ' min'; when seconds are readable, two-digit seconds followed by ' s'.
7 h 13 min
